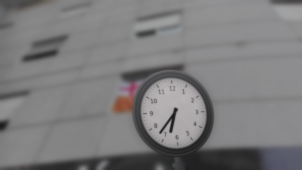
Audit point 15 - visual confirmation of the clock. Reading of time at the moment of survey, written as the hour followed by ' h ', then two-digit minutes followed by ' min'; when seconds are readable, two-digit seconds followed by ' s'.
6 h 37 min
